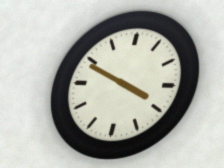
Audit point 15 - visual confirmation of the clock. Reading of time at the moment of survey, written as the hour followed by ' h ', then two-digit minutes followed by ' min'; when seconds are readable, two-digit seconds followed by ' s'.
3 h 49 min
